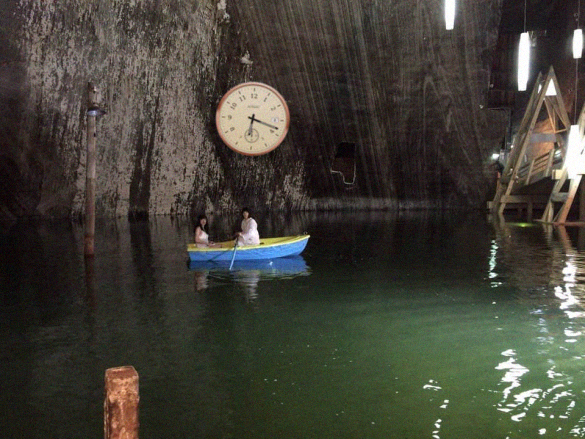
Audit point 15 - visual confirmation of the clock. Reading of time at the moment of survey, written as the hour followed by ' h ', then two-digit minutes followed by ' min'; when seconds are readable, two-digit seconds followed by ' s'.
6 h 18 min
